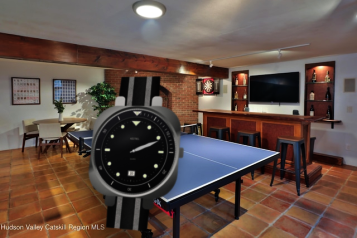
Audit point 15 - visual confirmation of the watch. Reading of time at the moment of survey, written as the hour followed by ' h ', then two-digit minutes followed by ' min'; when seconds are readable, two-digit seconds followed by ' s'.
2 h 11 min
